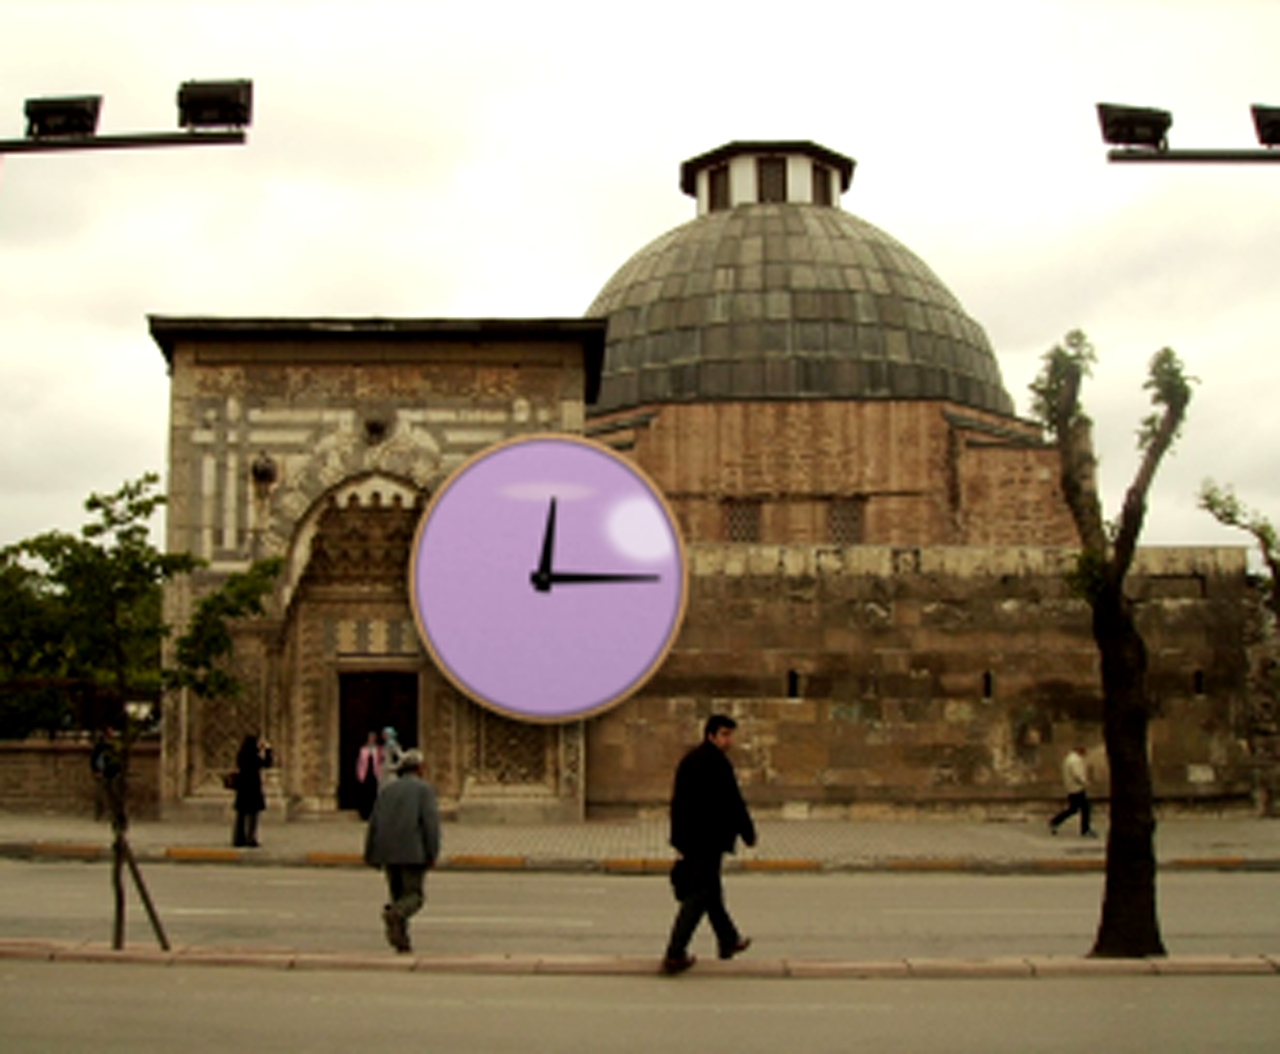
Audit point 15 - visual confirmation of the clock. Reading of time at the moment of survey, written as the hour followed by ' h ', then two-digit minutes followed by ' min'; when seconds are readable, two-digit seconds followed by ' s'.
12 h 15 min
